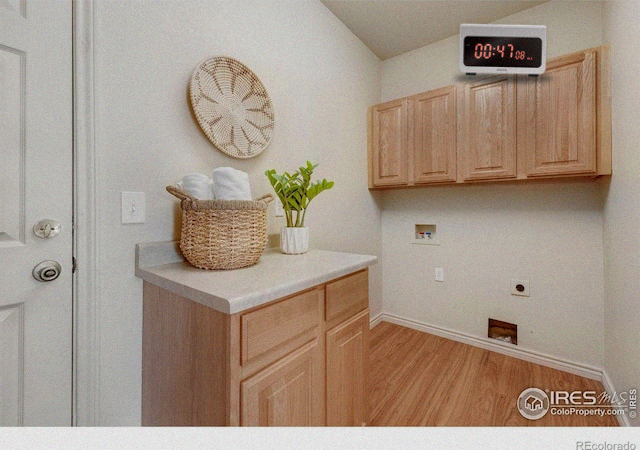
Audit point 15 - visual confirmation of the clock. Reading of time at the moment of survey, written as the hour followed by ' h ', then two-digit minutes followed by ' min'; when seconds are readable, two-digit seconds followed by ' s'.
0 h 47 min
